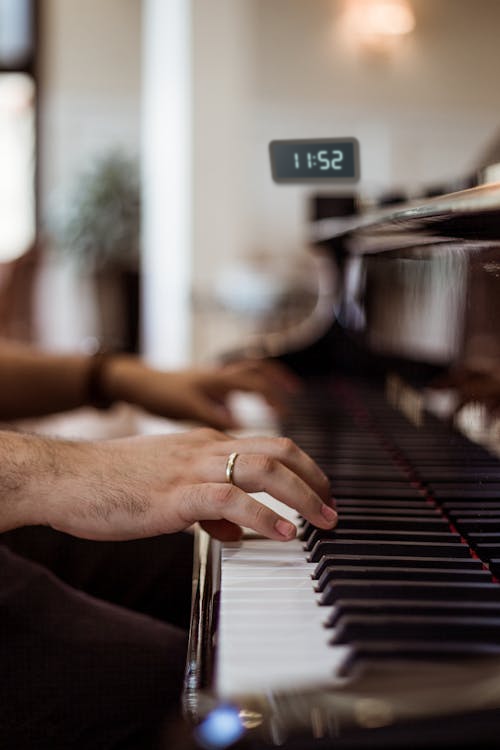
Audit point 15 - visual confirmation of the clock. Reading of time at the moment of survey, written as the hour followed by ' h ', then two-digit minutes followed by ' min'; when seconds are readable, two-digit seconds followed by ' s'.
11 h 52 min
